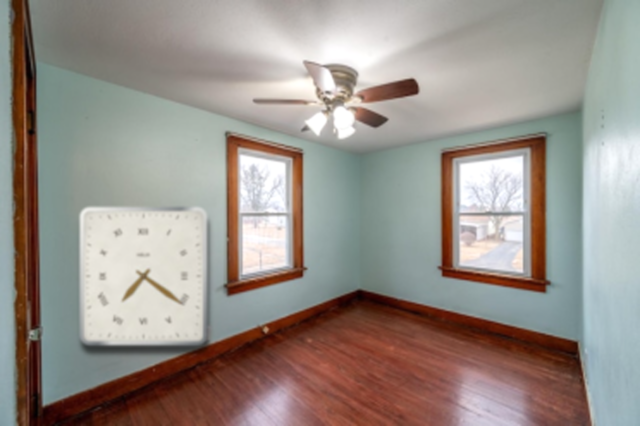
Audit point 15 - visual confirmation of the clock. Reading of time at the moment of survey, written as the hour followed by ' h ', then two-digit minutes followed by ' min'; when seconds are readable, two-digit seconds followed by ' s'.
7 h 21 min
